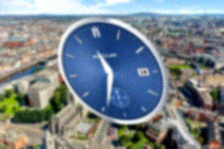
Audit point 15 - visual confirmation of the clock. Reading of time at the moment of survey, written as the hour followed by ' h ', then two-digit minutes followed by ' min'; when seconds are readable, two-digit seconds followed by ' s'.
11 h 34 min
